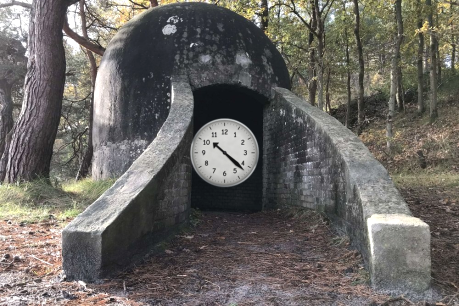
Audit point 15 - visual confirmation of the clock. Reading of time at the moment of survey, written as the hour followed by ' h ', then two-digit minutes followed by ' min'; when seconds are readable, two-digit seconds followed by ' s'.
10 h 22 min
